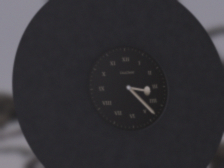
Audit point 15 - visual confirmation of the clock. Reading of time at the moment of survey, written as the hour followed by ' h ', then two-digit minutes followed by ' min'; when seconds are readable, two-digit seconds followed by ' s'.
3 h 23 min
